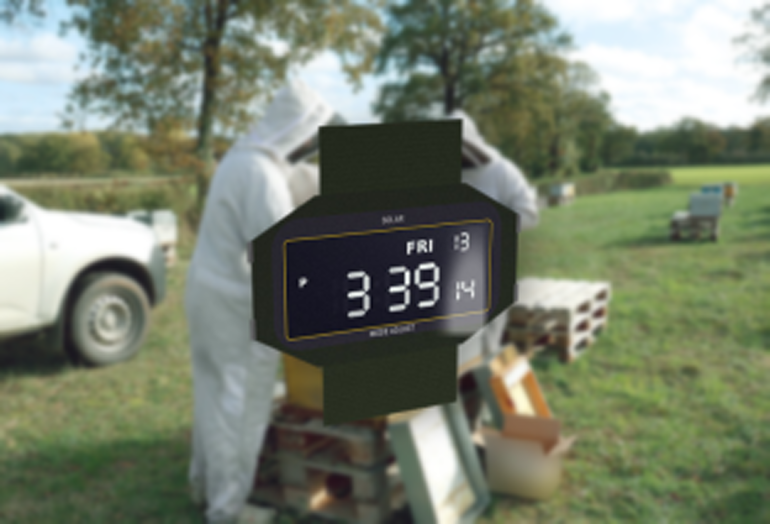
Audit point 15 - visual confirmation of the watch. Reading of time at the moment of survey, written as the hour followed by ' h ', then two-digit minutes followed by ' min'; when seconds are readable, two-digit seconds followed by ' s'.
3 h 39 min 14 s
